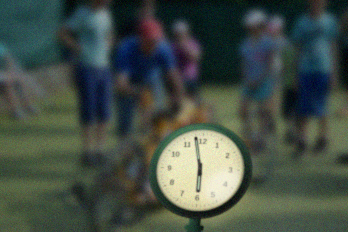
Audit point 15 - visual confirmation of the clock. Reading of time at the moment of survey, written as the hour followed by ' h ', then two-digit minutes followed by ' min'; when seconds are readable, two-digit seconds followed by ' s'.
5 h 58 min
